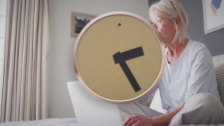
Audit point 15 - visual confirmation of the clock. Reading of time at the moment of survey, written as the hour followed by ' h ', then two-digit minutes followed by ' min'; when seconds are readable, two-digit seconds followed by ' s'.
2 h 25 min
